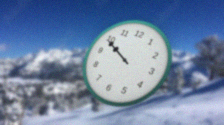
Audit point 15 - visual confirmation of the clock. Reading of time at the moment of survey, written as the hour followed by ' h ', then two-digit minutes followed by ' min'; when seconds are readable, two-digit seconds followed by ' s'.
9 h 49 min
